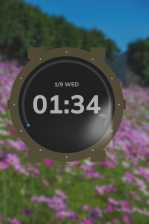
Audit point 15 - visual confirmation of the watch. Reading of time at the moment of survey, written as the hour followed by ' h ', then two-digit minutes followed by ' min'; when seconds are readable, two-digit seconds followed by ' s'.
1 h 34 min
